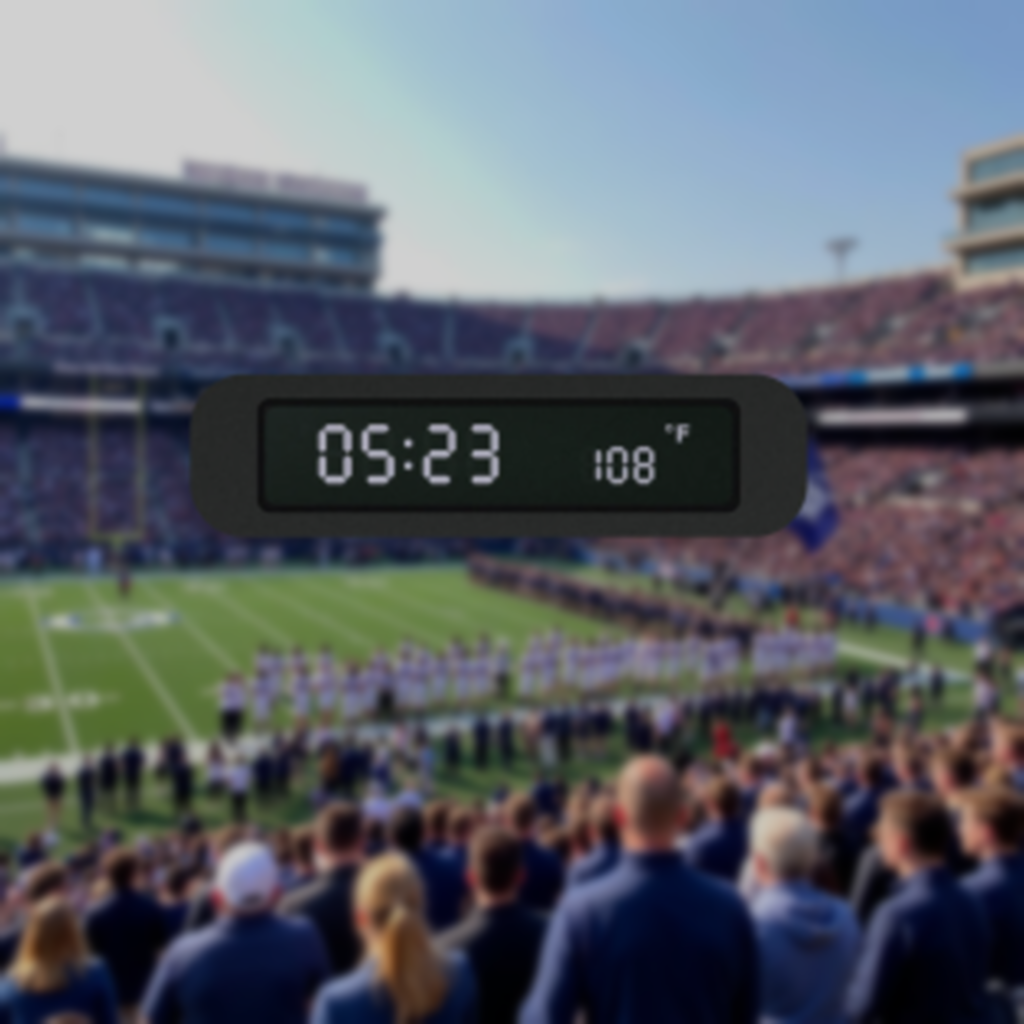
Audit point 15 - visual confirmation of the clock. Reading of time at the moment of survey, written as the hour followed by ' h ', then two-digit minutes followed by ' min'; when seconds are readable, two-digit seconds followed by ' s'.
5 h 23 min
